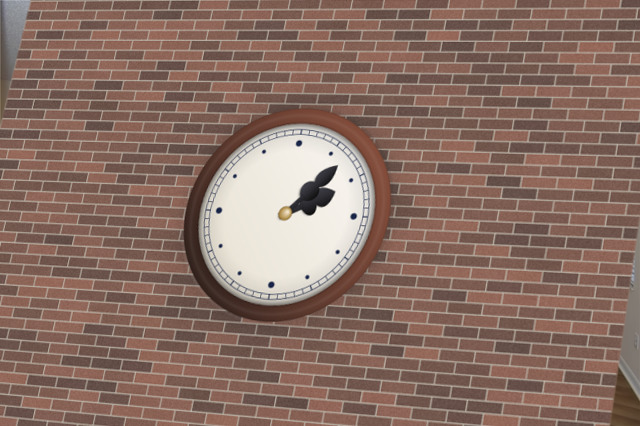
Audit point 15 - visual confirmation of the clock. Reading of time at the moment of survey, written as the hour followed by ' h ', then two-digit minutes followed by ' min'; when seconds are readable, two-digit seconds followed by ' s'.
2 h 07 min
